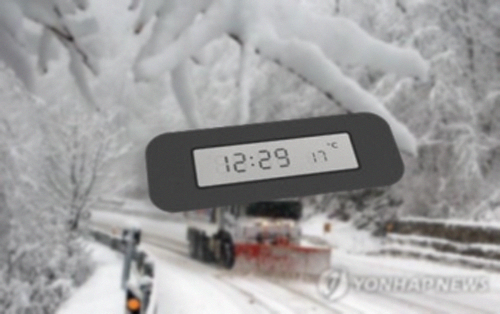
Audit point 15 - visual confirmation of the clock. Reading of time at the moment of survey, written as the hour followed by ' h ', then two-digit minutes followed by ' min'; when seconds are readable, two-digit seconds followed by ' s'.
12 h 29 min
